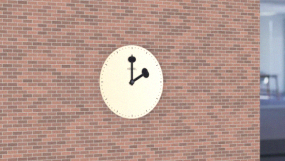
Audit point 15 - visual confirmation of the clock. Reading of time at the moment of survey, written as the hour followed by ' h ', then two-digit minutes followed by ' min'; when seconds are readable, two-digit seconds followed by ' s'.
2 h 00 min
